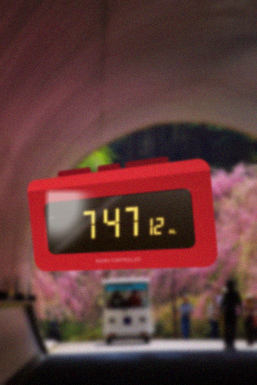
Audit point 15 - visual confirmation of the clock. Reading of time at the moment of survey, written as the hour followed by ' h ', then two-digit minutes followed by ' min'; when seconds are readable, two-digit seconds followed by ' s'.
7 h 47 min 12 s
